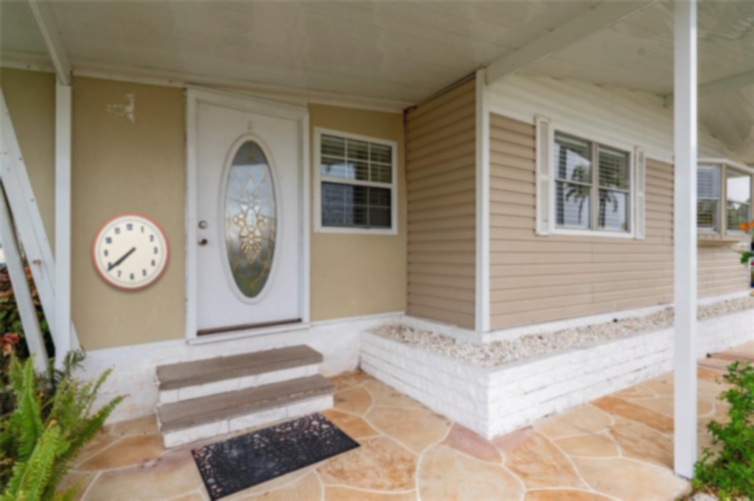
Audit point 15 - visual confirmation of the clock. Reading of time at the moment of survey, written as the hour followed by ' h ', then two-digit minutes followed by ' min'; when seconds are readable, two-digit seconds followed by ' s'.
7 h 39 min
